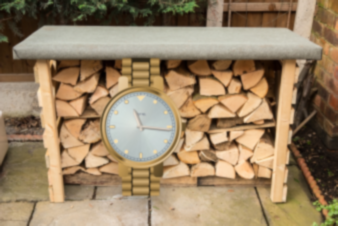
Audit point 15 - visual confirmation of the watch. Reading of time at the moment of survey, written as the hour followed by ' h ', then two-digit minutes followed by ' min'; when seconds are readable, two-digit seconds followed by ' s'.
11 h 16 min
